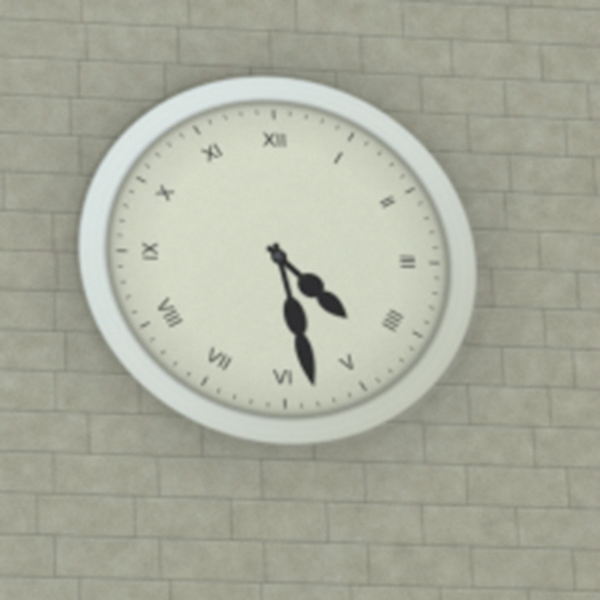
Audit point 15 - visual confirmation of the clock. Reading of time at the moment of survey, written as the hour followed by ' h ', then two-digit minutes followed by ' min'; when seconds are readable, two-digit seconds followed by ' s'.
4 h 28 min
